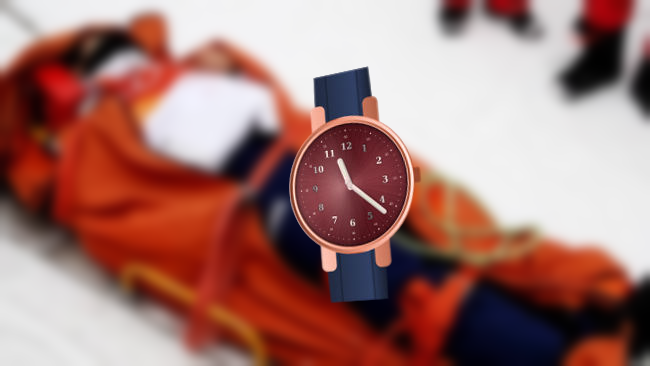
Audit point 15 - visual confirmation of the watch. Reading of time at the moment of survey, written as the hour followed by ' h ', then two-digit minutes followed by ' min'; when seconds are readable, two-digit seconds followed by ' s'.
11 h 22 min
